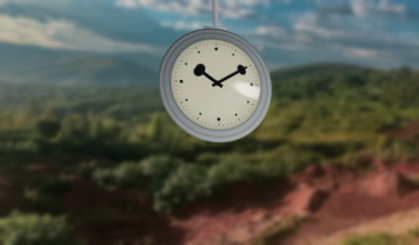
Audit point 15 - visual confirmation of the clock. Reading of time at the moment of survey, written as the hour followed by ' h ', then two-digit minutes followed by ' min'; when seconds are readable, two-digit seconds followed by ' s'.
10 h 10 min
